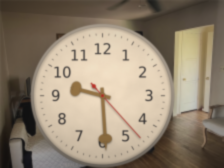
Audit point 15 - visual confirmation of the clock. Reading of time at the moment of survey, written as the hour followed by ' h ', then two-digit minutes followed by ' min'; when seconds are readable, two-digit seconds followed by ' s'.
9 h 29 min 23 s
